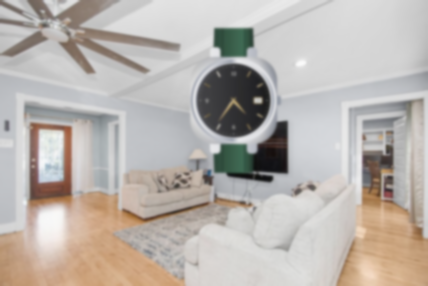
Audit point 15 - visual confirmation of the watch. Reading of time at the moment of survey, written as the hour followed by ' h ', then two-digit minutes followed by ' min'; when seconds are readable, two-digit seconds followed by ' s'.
4 h 36 min
